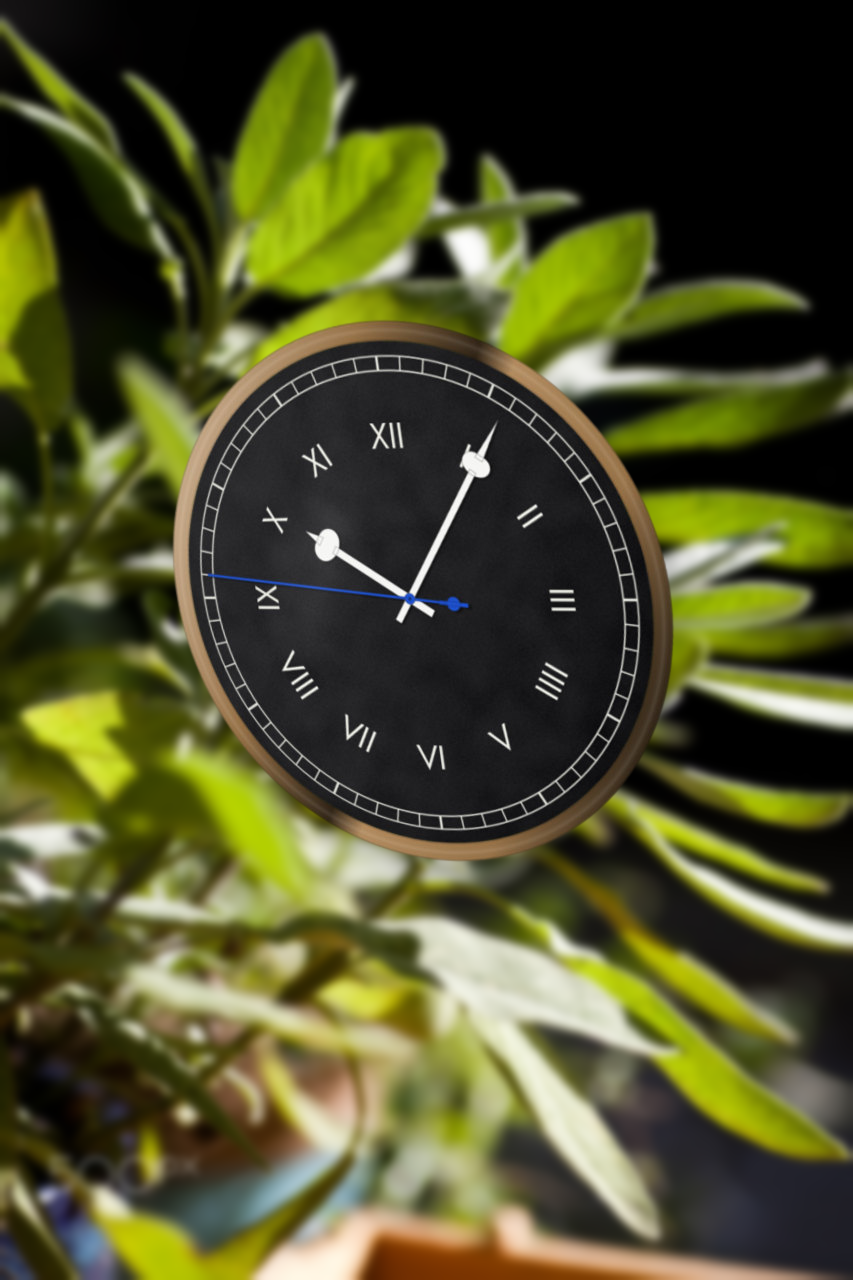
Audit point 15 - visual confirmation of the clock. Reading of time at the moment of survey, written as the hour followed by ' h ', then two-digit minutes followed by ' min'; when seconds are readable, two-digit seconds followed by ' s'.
10 h 05 min 46 s
